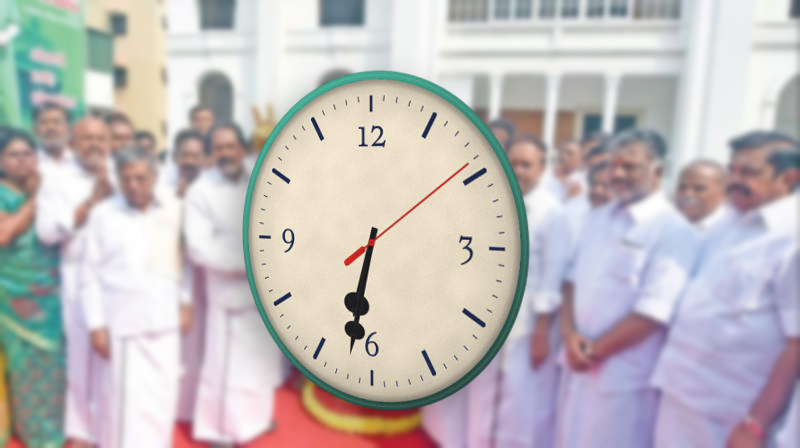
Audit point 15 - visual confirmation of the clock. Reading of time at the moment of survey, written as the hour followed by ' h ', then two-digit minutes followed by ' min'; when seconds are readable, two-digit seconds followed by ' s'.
6 h 32 min 09 s
